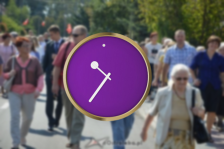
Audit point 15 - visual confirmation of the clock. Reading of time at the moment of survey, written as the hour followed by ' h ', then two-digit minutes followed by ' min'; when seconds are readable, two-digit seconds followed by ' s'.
10 h 37 min
